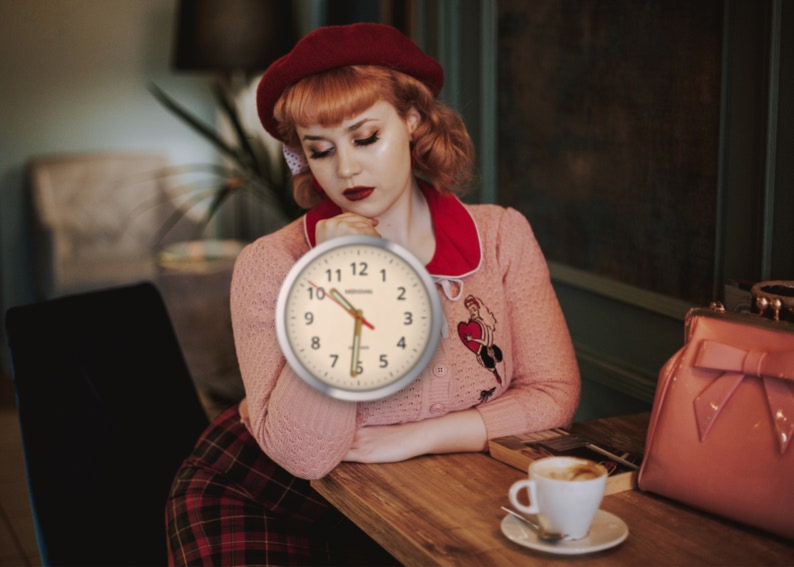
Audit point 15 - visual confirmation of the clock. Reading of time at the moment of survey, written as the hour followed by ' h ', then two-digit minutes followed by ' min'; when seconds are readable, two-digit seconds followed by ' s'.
10 h 30 min 51 s
